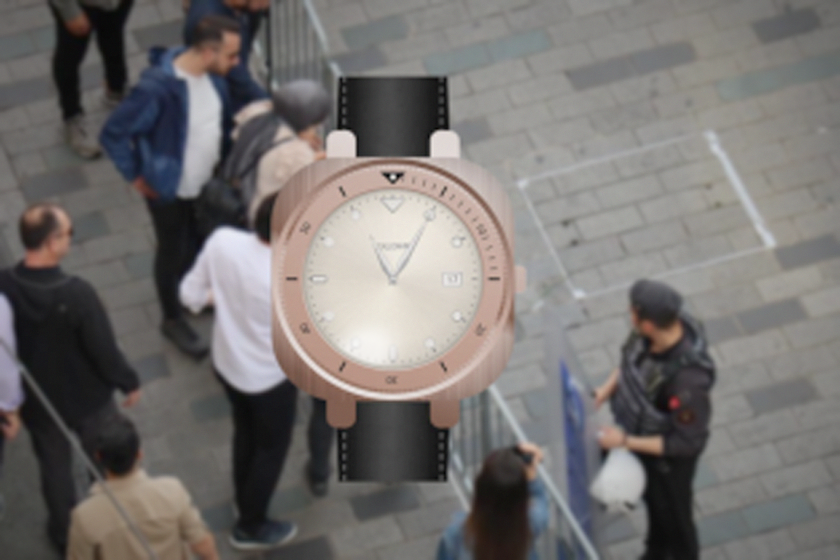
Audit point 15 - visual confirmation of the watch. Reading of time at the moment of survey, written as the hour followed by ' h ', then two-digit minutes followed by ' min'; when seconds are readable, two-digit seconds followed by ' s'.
11 h 05 min
